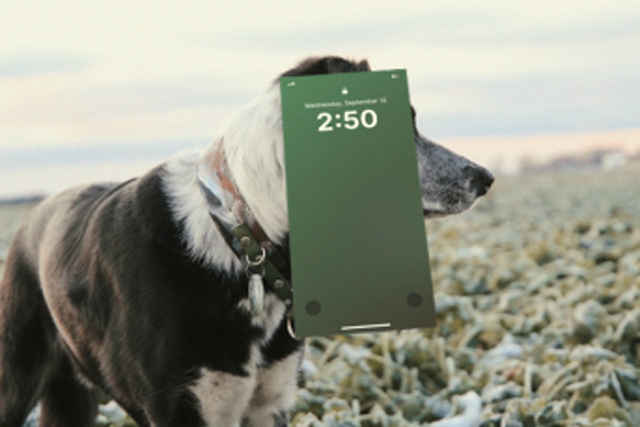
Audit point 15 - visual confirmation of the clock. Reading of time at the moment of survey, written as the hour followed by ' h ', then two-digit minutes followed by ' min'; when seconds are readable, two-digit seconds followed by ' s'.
2 h 50 min
